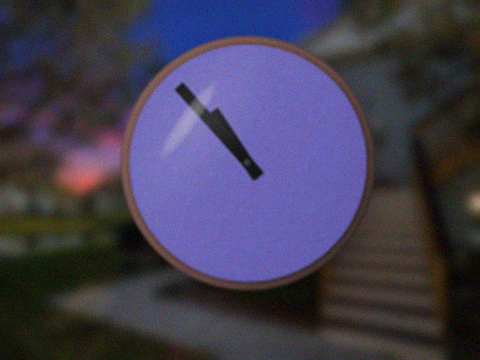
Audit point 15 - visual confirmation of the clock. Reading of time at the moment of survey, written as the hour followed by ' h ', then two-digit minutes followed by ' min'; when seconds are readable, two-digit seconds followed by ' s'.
10 h 53 min
